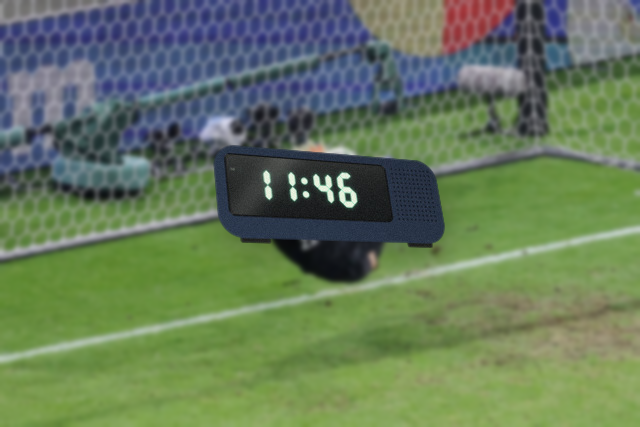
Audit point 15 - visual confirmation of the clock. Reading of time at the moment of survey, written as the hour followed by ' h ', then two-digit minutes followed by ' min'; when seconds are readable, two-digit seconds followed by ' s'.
11 h 46 min
